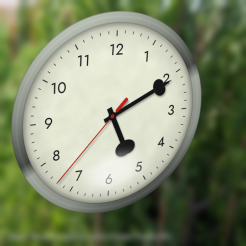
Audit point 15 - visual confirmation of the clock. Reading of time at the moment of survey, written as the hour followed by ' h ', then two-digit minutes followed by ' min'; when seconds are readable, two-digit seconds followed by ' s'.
5 h 10 min 37 s
